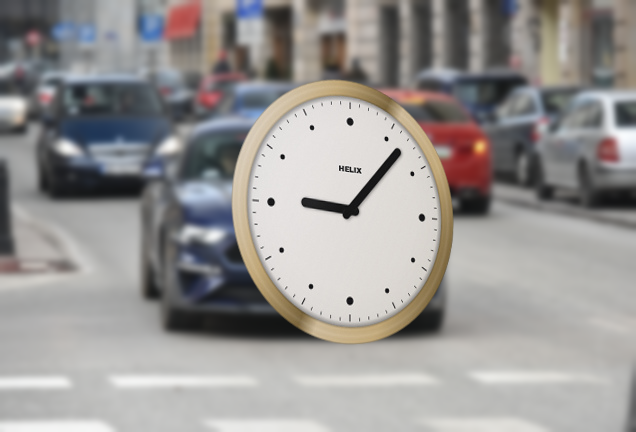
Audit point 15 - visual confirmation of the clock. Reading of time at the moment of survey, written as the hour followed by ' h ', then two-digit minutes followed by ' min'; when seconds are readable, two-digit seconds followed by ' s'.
9 h 07 min
